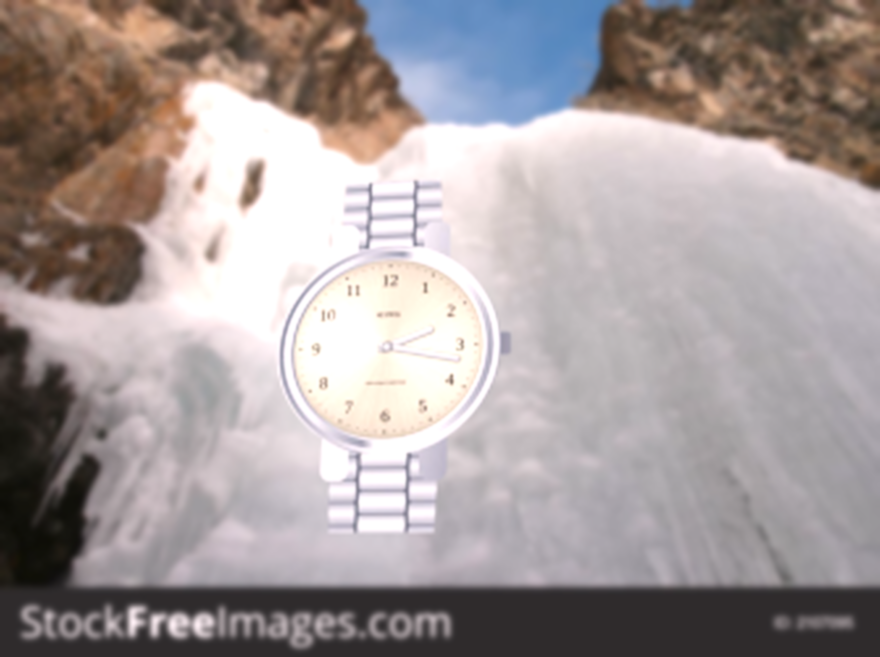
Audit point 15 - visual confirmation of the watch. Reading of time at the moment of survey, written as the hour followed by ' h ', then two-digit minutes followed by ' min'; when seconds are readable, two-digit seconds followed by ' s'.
2 h 17 min
